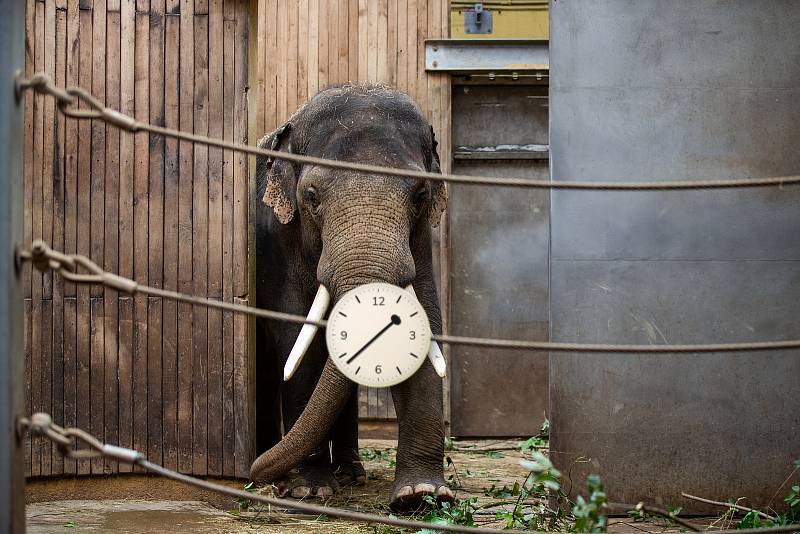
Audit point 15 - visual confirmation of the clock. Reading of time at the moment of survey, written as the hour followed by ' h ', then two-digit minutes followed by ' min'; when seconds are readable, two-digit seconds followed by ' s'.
1 h 38 min
